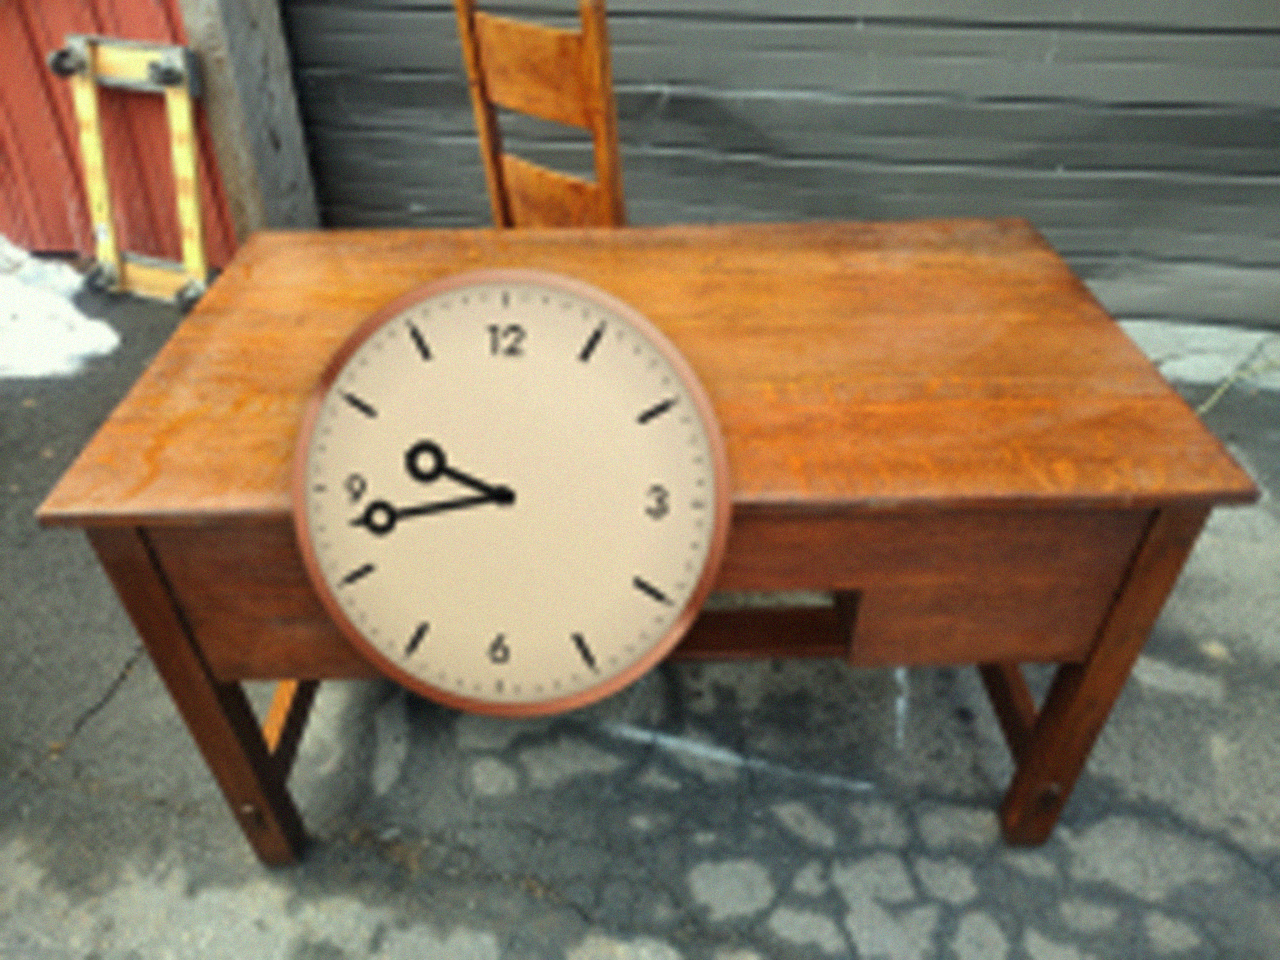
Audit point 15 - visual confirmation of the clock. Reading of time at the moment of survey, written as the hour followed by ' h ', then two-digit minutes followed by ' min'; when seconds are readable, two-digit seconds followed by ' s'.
9 h 43 min
